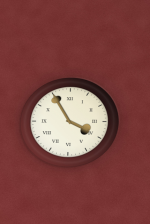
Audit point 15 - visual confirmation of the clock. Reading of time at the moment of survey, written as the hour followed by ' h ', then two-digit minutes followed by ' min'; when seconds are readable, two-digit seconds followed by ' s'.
3 h 55 min
